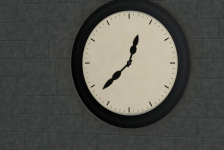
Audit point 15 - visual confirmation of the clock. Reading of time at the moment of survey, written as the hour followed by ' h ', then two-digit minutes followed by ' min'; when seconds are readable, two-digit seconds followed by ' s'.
12 h 38 min
